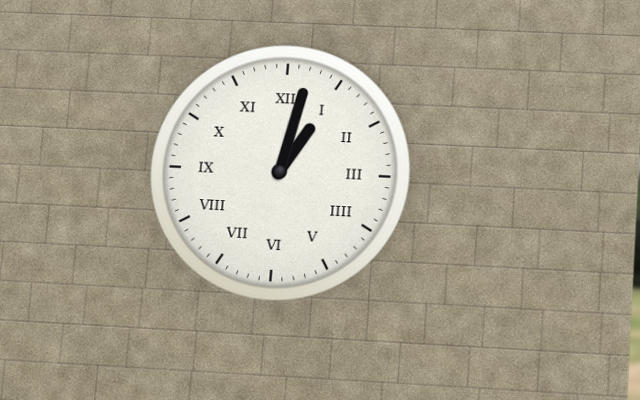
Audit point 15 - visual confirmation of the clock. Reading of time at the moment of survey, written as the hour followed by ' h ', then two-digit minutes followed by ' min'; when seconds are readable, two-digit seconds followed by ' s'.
1 h 02 min
